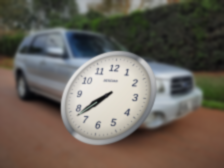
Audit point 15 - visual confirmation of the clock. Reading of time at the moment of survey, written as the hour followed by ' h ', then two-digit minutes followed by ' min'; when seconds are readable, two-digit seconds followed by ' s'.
7 h 38 min
